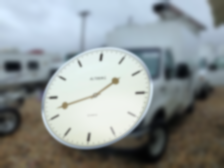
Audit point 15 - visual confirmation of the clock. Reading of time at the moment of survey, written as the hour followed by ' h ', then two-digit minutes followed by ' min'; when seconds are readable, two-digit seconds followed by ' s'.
1 h 42 min
